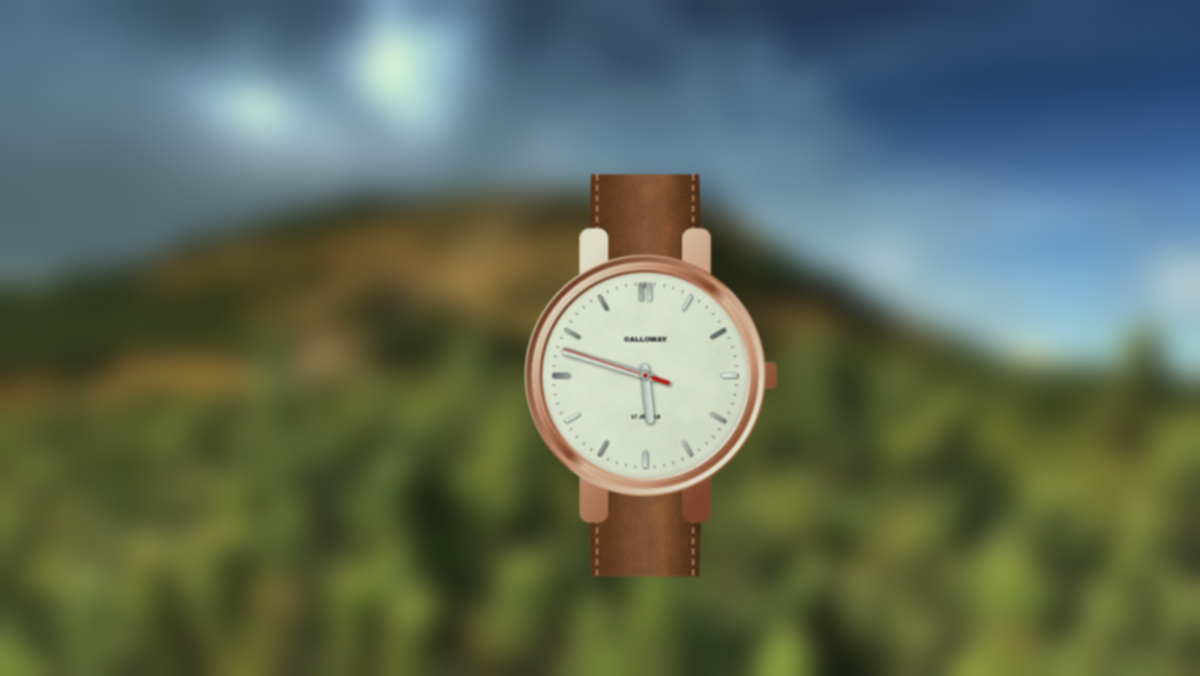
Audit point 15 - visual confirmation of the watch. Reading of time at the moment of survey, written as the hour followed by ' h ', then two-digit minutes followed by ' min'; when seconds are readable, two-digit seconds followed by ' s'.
5 h 47 min 48 s
